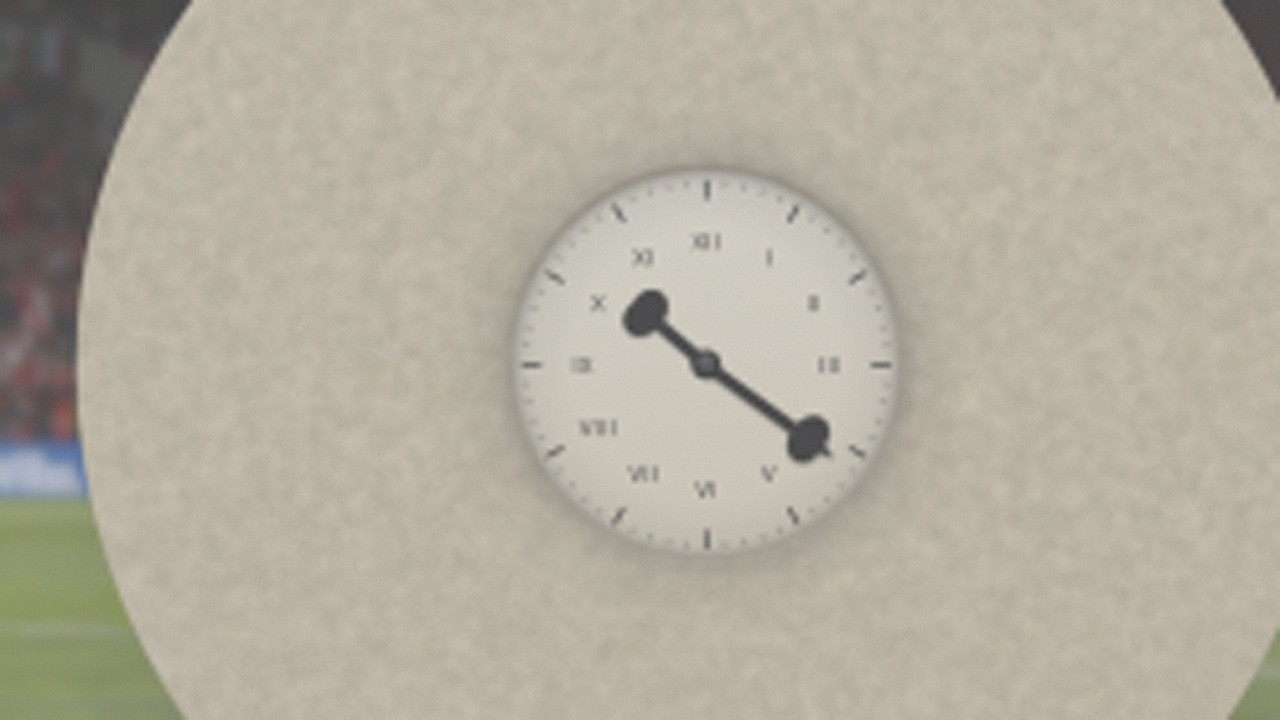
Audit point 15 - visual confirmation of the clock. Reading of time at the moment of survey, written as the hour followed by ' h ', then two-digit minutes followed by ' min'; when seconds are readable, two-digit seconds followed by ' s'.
10 h 21 min
